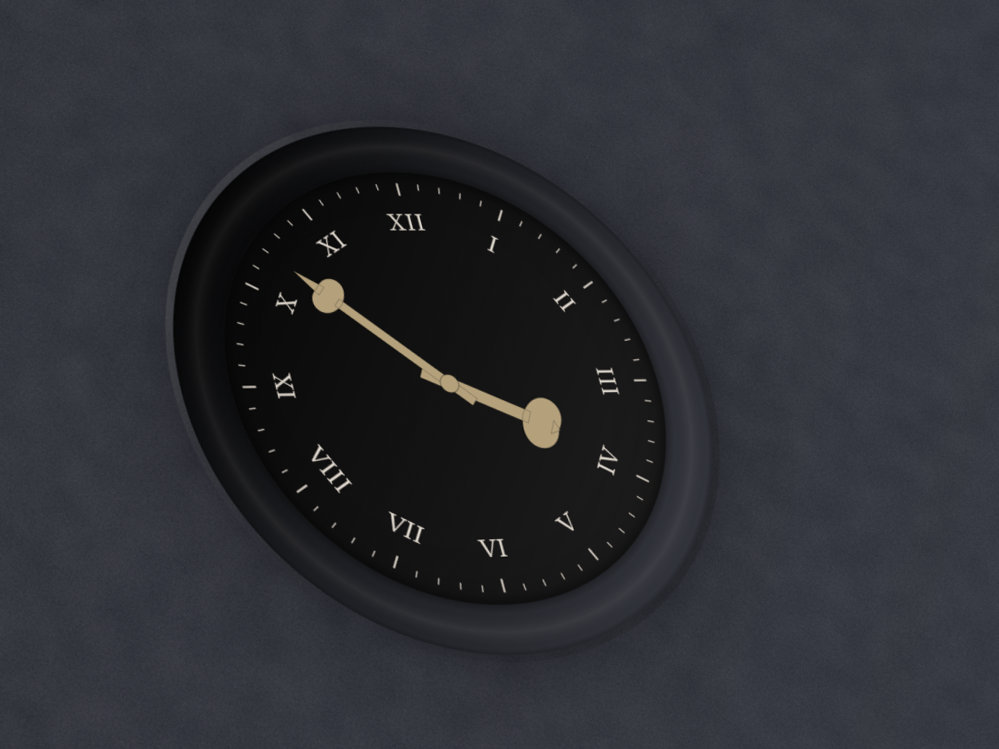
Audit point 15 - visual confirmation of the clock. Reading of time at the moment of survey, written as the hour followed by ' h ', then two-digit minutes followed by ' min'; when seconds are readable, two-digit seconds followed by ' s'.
3 h 52 min
